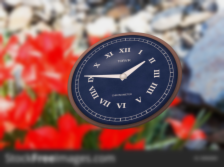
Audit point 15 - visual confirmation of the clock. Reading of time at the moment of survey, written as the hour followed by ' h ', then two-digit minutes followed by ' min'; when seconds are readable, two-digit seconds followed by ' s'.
1 h 46 min
